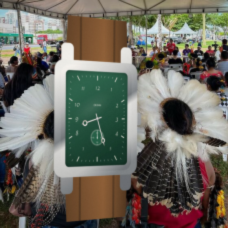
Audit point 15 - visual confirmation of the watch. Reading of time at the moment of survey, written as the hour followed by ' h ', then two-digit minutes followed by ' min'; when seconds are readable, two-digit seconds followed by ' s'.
8 h 27 min
